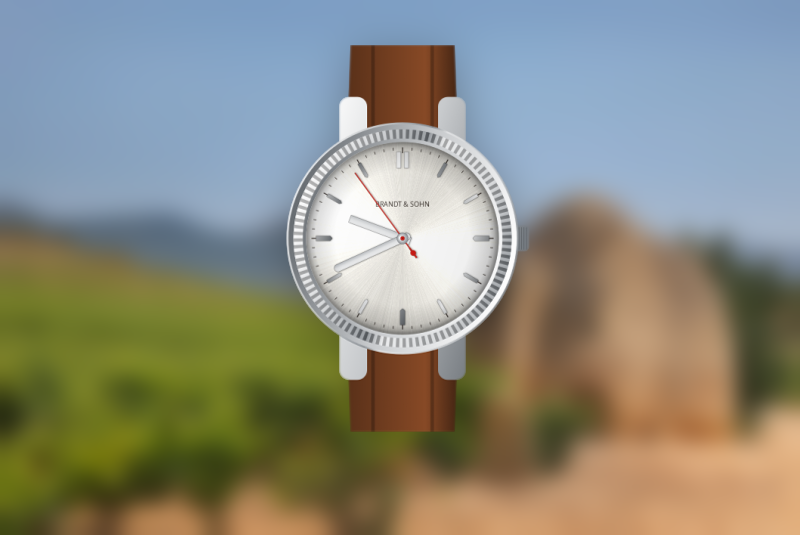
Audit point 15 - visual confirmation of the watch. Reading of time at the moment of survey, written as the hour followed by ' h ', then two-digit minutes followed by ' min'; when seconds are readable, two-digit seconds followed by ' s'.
9 h 40 min 54 s
